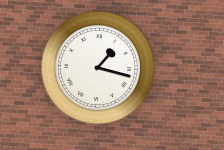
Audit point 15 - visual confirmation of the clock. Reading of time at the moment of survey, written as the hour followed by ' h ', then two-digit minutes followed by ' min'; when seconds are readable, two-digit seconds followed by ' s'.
1 h 17 min
